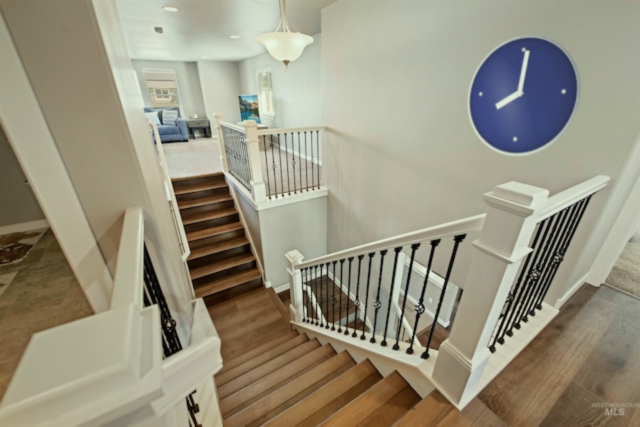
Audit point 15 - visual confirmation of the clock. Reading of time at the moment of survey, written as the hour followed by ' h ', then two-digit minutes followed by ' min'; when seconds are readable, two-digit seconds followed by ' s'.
8 h 01 min
